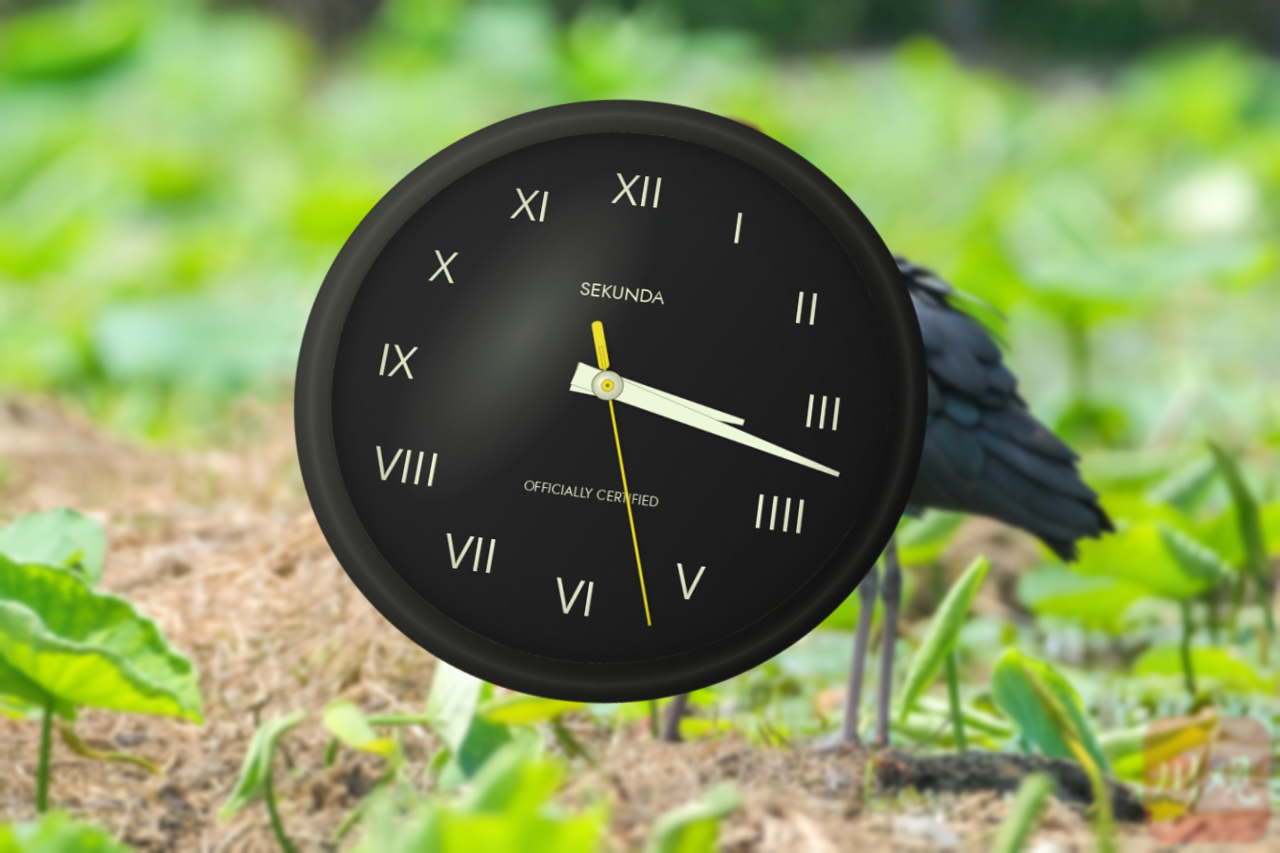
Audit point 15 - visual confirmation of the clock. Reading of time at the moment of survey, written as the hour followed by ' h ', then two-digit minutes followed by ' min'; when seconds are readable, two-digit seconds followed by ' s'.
3 h 17 min 27 s
